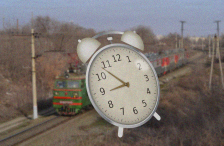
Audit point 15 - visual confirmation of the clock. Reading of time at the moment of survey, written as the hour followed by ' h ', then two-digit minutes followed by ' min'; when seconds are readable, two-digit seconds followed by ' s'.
8 h 53 min
